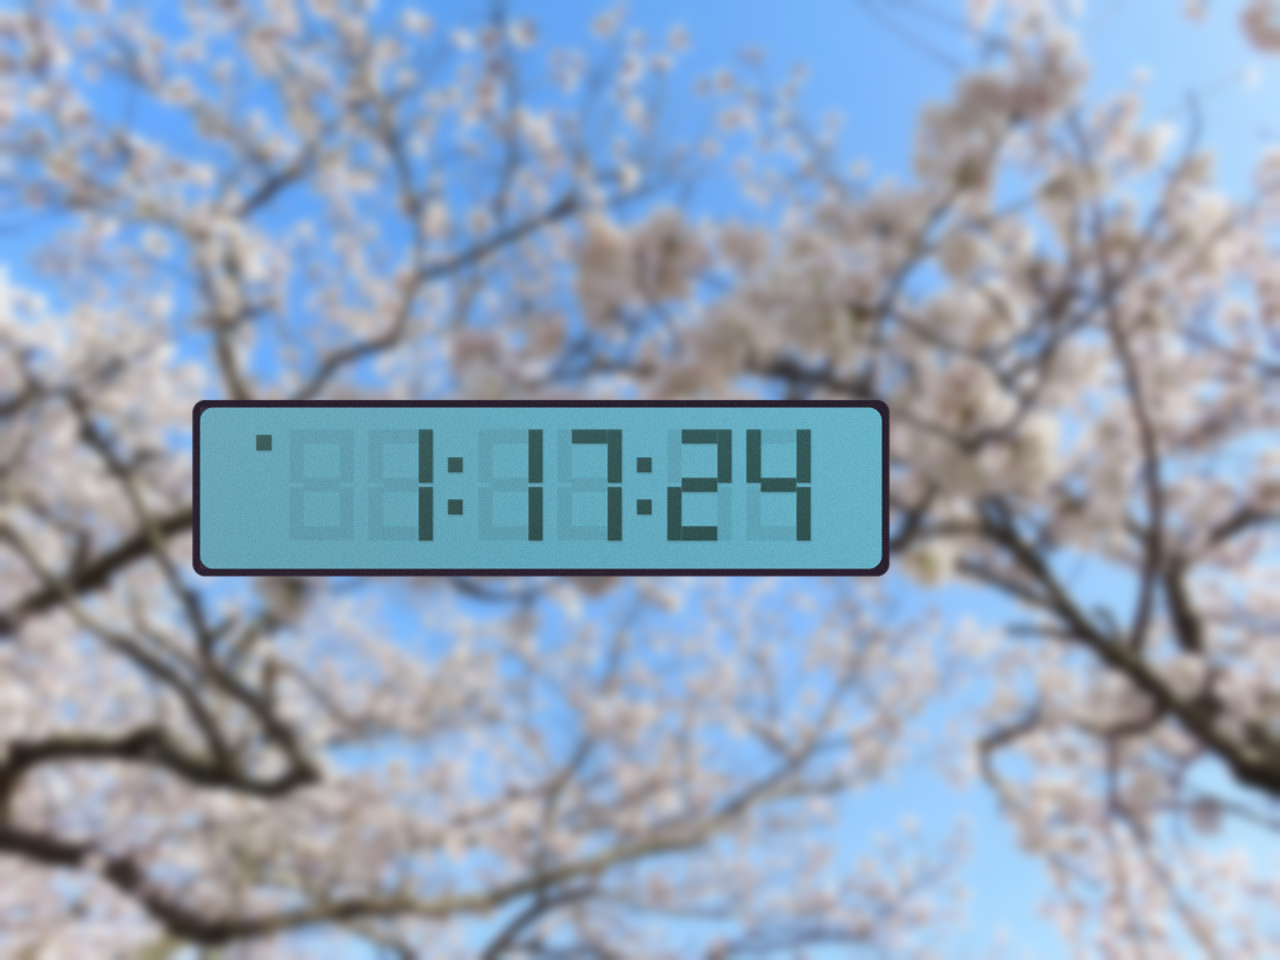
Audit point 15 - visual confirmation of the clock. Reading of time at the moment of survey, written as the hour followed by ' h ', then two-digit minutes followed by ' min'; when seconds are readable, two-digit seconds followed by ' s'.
1 h 17 min 24 s
